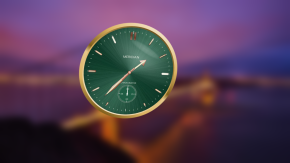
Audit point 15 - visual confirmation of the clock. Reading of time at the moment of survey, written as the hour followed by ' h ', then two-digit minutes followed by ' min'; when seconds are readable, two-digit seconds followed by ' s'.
1 h 37 min
